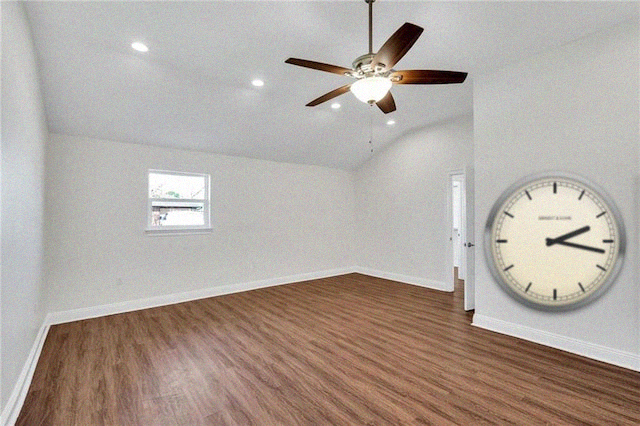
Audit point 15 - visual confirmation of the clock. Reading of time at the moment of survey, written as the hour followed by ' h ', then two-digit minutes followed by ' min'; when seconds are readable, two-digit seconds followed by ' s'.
2 h 17 min
